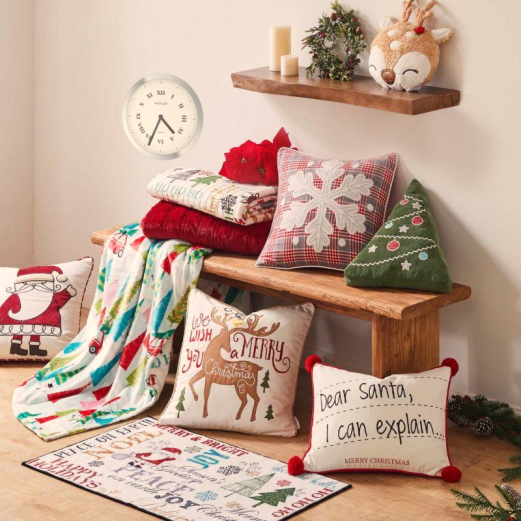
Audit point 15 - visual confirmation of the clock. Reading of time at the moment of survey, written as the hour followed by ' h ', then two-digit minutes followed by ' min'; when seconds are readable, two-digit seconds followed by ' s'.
4 h 34 min
